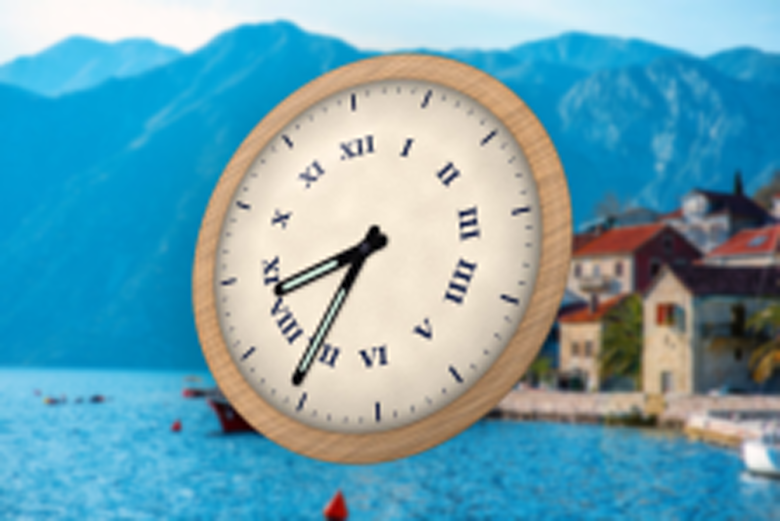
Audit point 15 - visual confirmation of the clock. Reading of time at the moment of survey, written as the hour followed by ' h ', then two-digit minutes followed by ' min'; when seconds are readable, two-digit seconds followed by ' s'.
8 h 36 min
